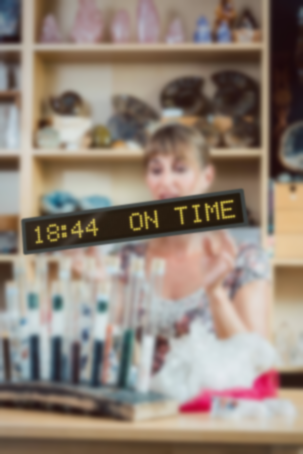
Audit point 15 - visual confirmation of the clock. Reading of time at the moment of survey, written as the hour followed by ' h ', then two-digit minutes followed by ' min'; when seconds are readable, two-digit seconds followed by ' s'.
18 h 44 min
